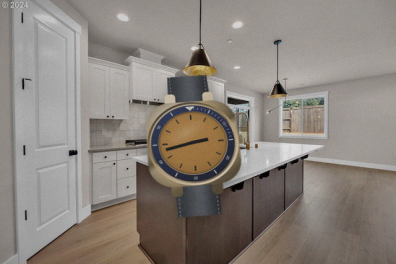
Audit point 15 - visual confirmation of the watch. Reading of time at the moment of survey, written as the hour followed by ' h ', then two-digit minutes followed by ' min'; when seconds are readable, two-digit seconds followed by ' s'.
2 h 43 min
